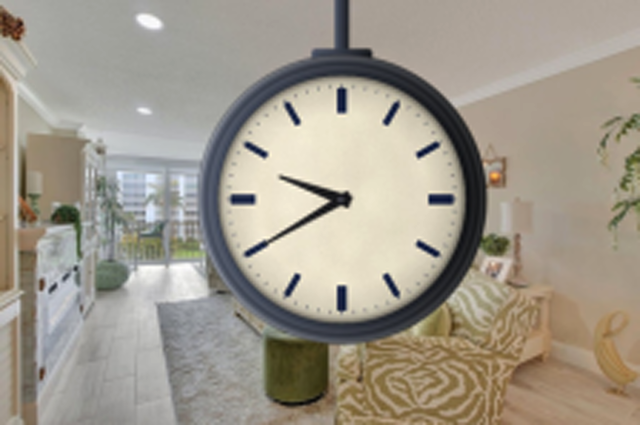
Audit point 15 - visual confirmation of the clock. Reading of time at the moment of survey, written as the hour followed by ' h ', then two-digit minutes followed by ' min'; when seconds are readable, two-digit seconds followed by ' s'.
9 h 40 min
